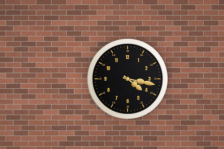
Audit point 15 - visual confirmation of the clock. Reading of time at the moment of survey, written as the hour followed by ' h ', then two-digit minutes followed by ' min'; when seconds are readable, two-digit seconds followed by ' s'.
4 h 17 min
